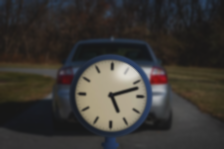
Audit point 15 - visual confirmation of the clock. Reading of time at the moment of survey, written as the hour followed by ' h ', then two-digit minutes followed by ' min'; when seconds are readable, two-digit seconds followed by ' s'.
5 h 12 min
